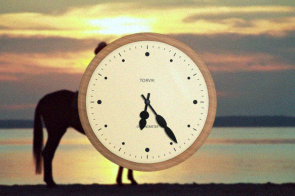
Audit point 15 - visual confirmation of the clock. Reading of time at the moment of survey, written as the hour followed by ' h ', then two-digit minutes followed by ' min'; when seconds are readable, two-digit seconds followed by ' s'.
6 h 24 min
